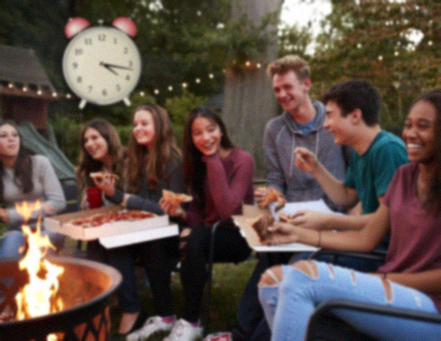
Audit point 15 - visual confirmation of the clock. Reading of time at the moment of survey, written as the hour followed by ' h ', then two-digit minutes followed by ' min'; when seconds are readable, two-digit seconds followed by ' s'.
4 h 17 min
